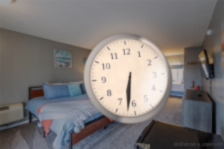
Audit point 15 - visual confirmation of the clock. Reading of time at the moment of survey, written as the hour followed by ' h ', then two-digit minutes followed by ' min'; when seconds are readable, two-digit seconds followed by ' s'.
6 h 32 min
